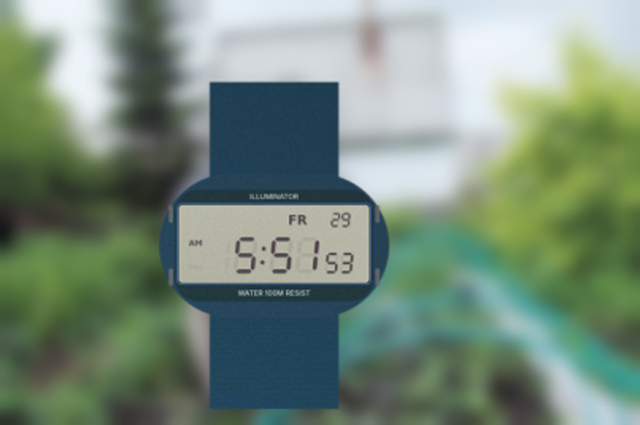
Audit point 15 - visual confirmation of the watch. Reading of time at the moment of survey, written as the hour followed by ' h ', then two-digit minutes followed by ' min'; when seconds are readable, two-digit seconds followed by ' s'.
5 h 51 min 53 s
